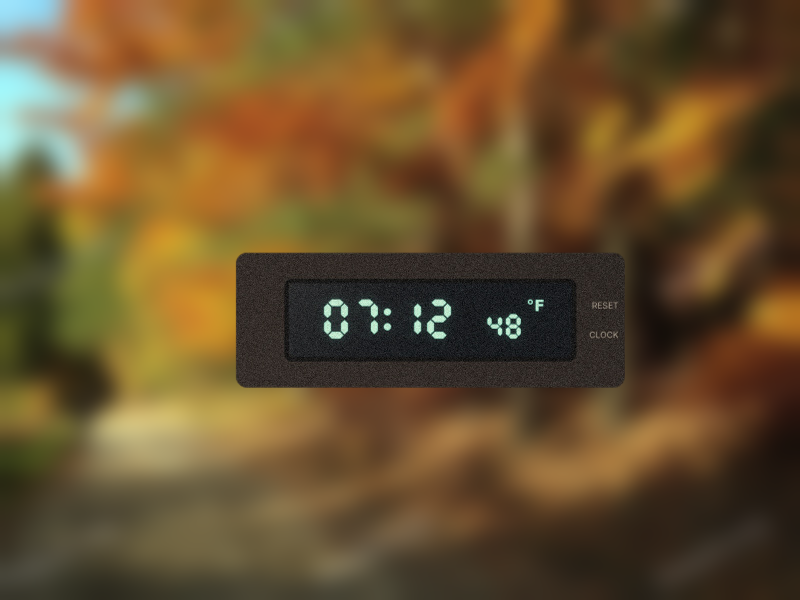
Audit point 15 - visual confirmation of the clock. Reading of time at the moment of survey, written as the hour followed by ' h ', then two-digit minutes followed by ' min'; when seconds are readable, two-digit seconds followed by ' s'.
7 h 12 min
